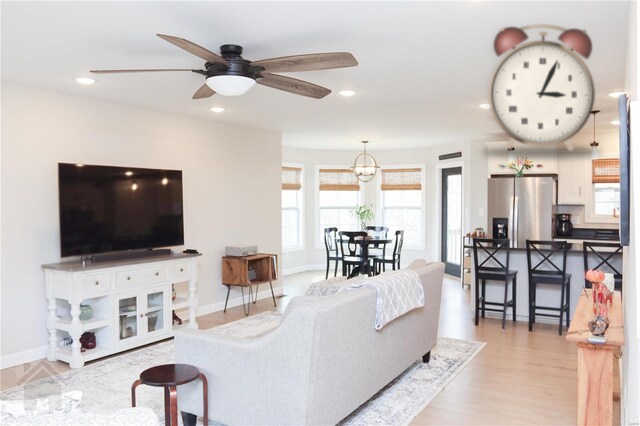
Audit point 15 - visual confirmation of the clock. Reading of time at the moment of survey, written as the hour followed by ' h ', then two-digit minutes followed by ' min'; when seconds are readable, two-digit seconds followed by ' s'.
3 h 04 min
